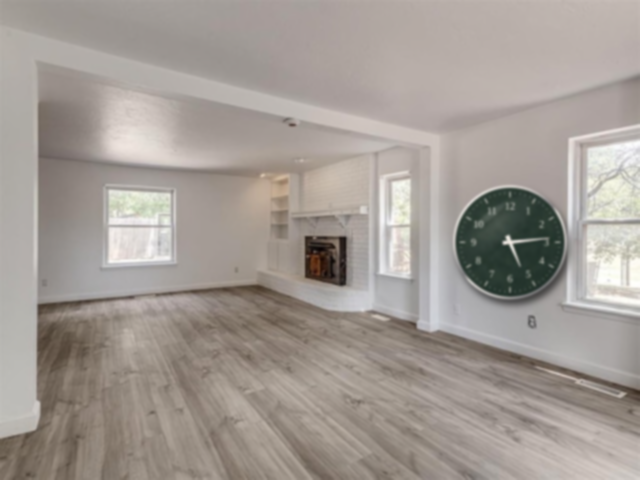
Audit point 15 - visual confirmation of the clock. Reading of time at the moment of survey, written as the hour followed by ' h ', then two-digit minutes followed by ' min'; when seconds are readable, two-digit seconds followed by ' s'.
5 h 14 min
